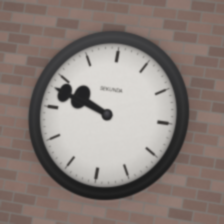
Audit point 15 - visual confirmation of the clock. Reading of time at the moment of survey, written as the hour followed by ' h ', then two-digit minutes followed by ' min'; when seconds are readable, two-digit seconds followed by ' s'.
9 h 48 min
